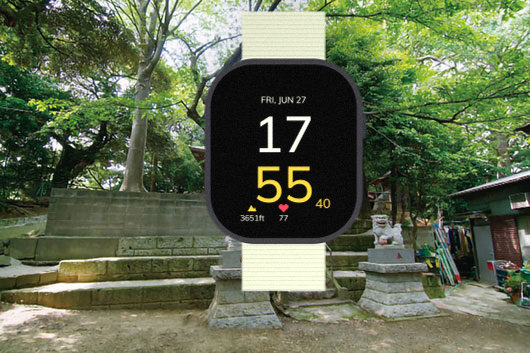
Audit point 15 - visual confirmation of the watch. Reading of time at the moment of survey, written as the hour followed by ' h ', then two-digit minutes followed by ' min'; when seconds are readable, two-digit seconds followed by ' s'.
17 h 55 min 40 s
